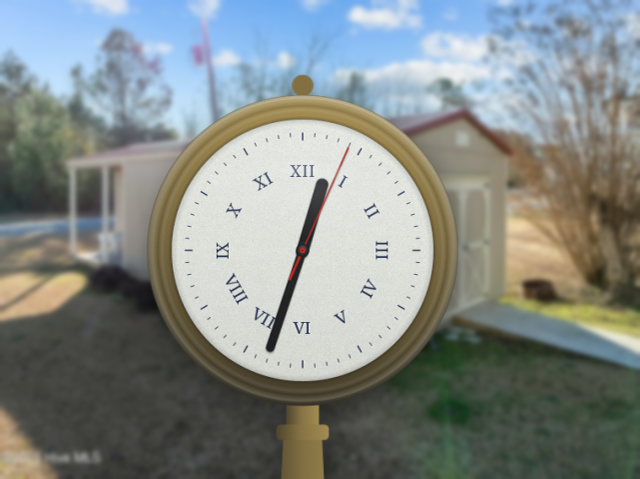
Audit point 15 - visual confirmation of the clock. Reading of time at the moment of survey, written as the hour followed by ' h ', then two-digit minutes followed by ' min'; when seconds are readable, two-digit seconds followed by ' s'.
12 h 33 min 04 s
